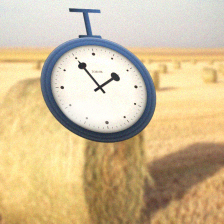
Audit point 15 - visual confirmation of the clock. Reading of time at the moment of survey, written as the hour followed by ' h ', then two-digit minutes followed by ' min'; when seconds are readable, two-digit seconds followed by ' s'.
1 h 55 min
